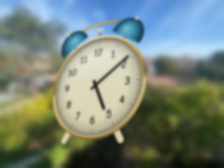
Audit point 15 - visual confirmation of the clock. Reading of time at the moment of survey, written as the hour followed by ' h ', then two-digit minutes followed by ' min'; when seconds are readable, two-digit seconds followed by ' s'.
5 h 09 min
